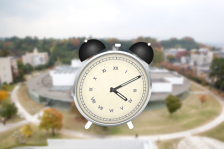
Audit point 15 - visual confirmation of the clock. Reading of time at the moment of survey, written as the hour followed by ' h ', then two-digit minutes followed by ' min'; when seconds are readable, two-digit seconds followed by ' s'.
4 h 10 min
